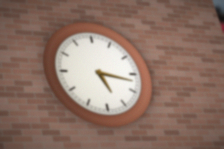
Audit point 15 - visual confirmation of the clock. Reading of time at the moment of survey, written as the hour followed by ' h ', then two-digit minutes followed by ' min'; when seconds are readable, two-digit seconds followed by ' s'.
5 h 17 min
